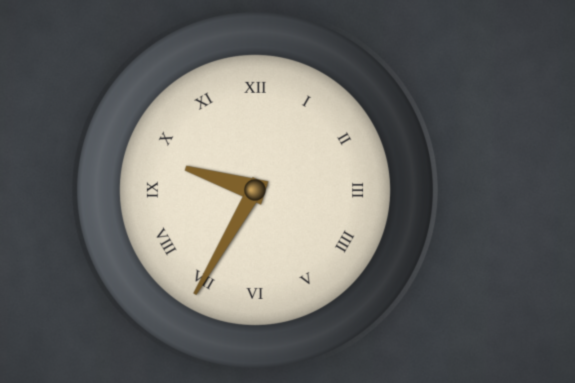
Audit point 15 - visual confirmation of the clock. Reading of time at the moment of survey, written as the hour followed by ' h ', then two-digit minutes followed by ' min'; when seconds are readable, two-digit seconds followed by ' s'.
9 h 35 min
